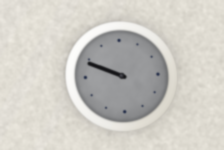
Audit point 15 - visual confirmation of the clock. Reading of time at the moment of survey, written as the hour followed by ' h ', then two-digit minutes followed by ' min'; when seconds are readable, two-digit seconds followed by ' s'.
9 h 49 min
